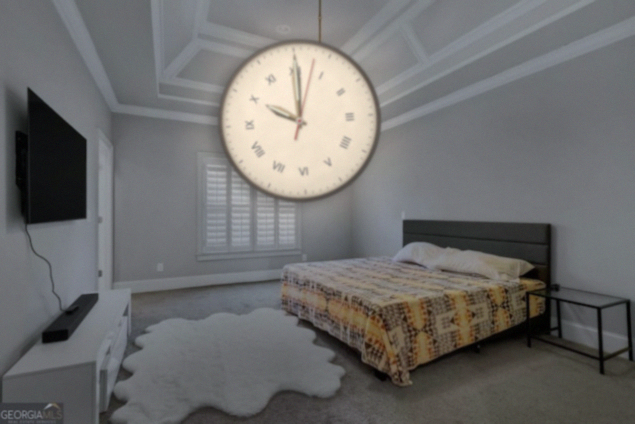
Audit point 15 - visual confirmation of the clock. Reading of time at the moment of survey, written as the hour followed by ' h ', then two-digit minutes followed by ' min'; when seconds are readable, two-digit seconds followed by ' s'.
10 h 00 min 03 s
